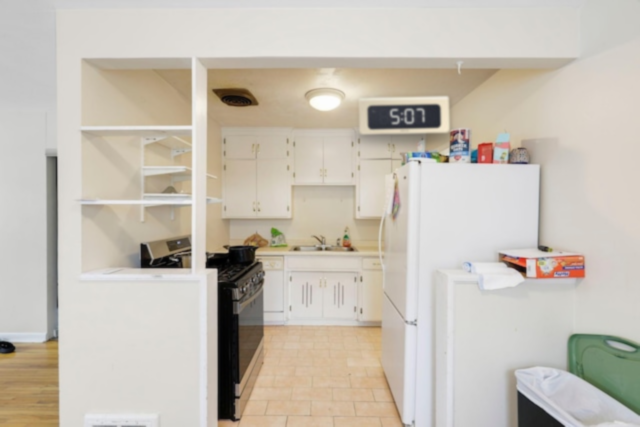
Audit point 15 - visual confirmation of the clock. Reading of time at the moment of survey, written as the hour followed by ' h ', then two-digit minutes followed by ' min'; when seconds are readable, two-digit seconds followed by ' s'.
5 h 07 min
